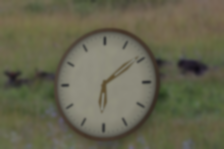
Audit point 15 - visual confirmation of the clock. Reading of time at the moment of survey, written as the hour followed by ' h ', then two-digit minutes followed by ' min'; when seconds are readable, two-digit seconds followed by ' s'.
6 h 09 min
